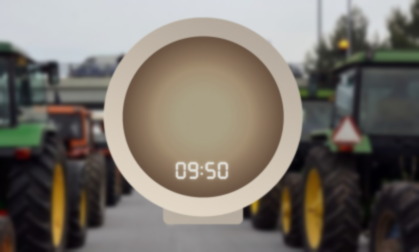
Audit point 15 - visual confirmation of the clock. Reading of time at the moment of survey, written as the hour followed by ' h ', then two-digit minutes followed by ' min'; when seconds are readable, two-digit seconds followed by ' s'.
9 h 50 min
